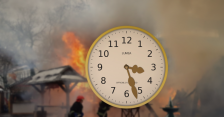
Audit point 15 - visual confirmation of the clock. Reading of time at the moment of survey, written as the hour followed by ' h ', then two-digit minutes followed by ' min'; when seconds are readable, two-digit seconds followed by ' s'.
3 h 27 min
